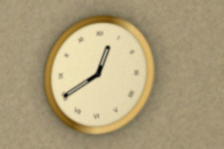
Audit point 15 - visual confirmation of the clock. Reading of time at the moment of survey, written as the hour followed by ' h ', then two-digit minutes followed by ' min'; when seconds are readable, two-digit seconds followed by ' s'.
12 h 40 min
